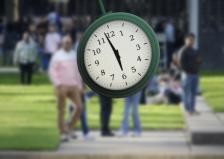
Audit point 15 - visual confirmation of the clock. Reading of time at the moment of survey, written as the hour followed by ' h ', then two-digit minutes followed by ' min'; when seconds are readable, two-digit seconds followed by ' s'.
5 h 58 min
